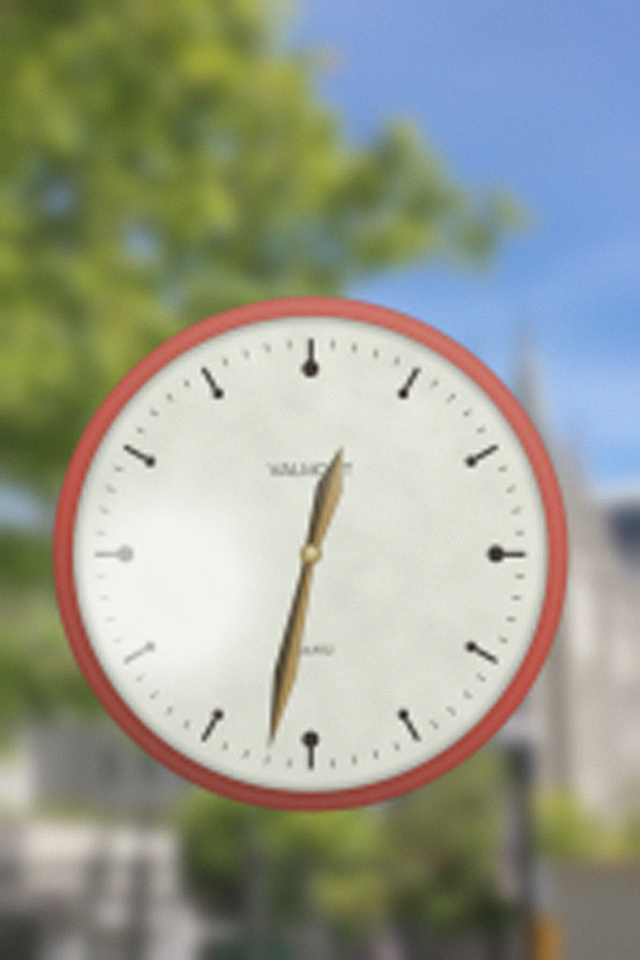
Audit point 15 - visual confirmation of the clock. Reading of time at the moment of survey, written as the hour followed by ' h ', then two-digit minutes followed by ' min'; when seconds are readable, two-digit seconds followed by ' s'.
12 h 32 min
